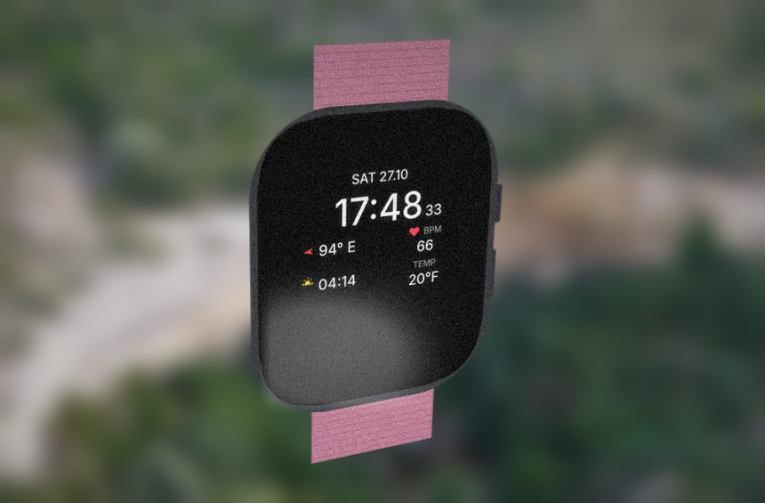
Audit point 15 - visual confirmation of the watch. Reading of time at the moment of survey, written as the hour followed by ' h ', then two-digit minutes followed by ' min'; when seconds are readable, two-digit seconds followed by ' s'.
17 h 48 min 33 s
